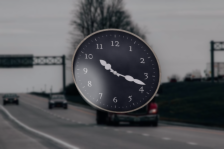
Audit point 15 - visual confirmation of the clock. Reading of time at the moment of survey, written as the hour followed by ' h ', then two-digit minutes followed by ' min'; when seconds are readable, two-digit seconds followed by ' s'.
10 h 18 min
